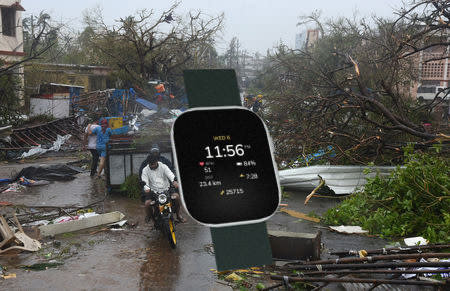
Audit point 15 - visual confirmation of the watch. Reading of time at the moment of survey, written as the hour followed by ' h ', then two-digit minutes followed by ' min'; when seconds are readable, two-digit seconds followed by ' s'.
11 h 56 min
